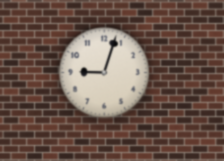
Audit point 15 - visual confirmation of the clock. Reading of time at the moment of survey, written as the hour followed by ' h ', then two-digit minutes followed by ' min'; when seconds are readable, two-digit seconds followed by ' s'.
9 h 03 min
